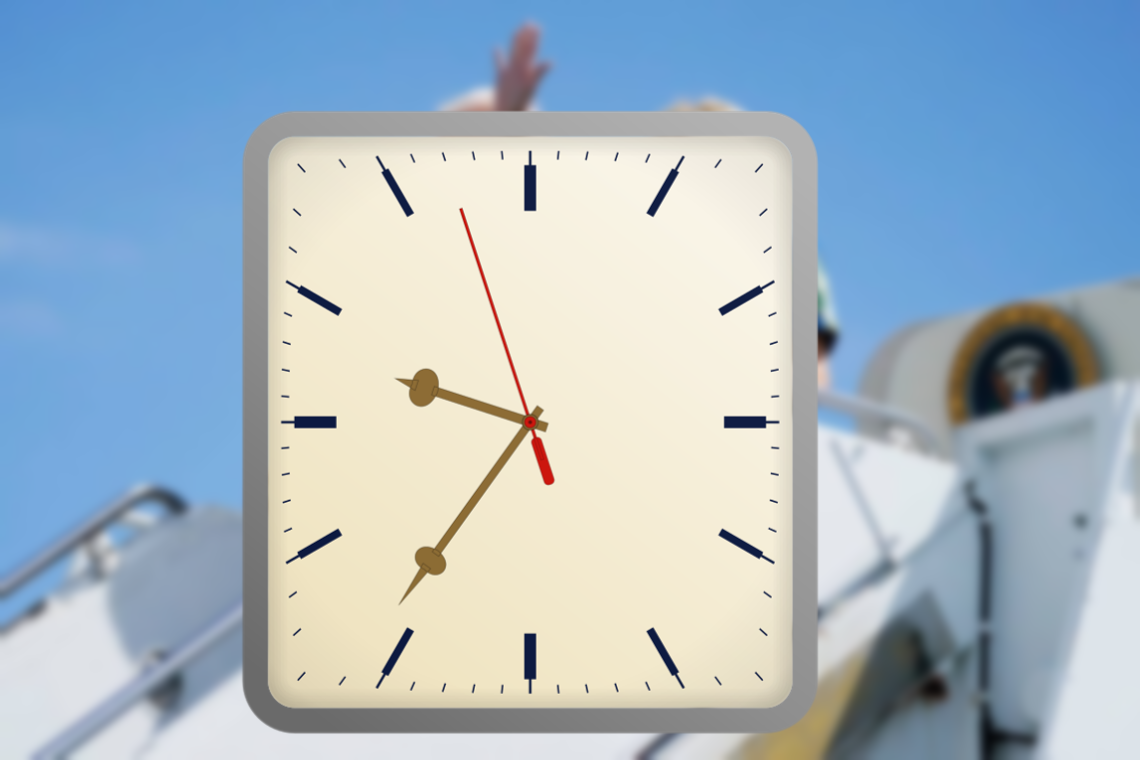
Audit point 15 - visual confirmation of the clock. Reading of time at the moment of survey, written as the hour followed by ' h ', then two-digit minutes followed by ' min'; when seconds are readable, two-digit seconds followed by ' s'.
9 h 35 min 57 s
